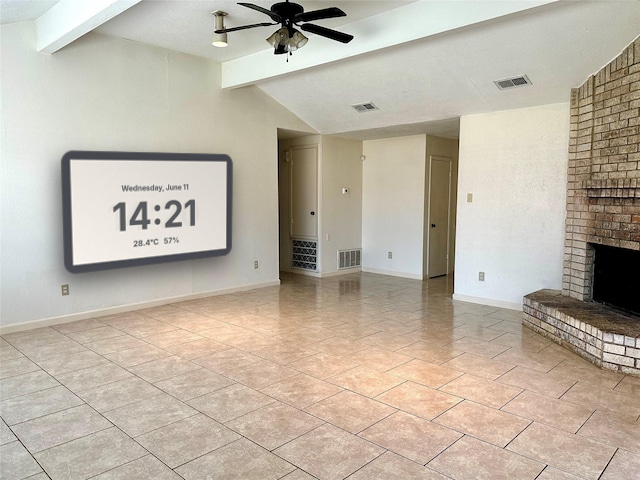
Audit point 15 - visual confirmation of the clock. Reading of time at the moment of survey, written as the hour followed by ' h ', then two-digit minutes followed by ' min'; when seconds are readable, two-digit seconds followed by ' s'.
14 h 21 min
